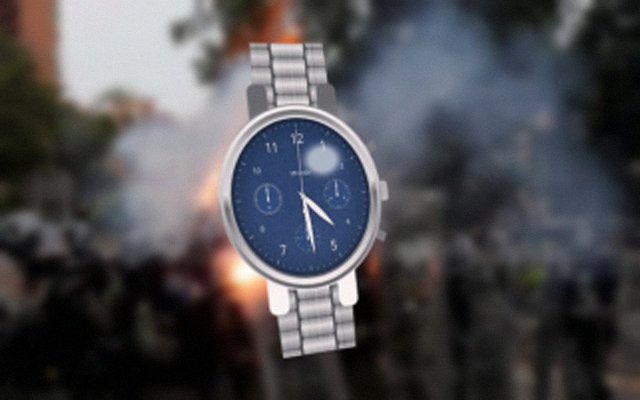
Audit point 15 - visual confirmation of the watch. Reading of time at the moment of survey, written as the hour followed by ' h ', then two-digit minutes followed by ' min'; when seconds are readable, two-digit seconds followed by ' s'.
4 h 29 min
